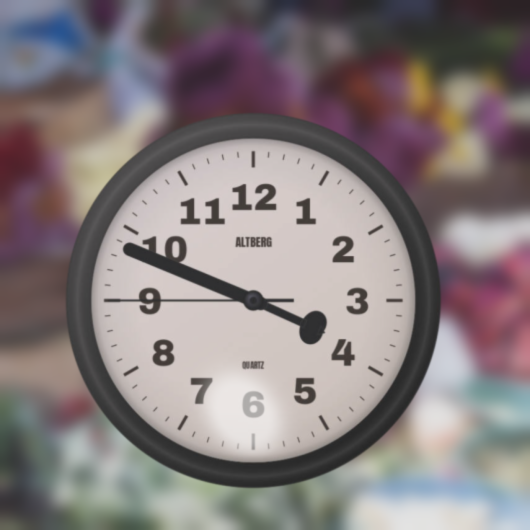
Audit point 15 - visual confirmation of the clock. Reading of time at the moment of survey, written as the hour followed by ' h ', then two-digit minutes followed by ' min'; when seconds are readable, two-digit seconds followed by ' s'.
3 h 48 min 45 s
